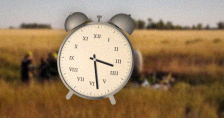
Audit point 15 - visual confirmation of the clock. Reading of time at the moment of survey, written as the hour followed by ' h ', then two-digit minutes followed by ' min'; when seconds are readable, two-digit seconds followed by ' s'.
3 h 28 min
